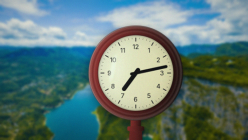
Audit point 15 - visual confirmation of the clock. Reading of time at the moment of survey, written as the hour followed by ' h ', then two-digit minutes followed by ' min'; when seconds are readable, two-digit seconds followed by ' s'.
7 h 13 min
